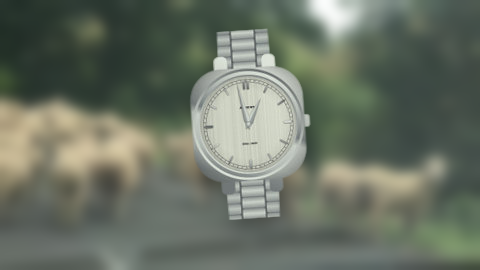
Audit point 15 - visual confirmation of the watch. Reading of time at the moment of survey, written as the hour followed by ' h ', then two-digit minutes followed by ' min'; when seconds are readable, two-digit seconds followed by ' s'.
12 h 58 min
